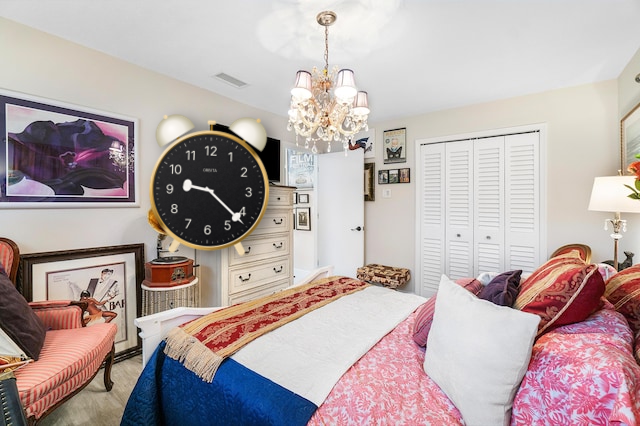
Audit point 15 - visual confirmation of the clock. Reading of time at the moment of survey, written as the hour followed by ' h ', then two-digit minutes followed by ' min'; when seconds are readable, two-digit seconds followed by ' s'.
9 h 22 min
